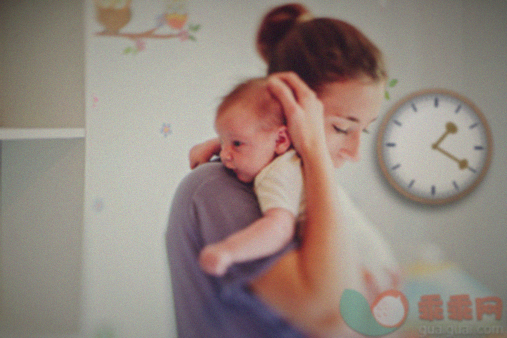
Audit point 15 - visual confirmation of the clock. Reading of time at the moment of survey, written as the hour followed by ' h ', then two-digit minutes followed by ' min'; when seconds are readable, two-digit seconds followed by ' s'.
1 h 20 min
